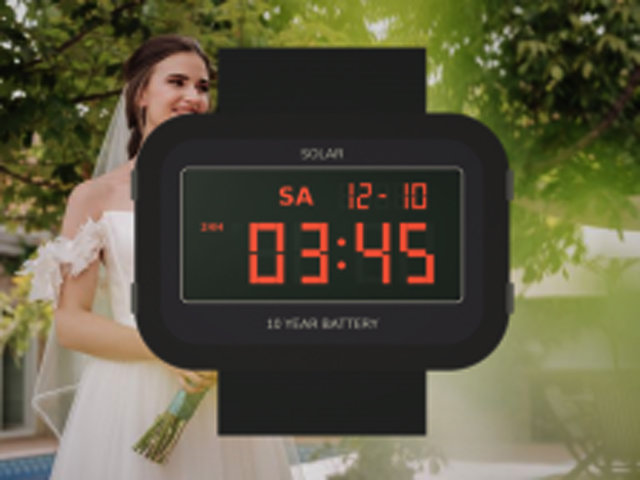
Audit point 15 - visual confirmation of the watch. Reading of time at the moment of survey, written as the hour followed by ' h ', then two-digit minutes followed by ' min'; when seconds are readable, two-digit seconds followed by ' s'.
3 h 45 min
